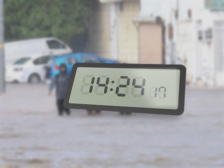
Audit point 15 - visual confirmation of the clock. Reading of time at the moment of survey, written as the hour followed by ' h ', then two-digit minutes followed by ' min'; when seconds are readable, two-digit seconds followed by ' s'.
14 h 24 min 17 s
